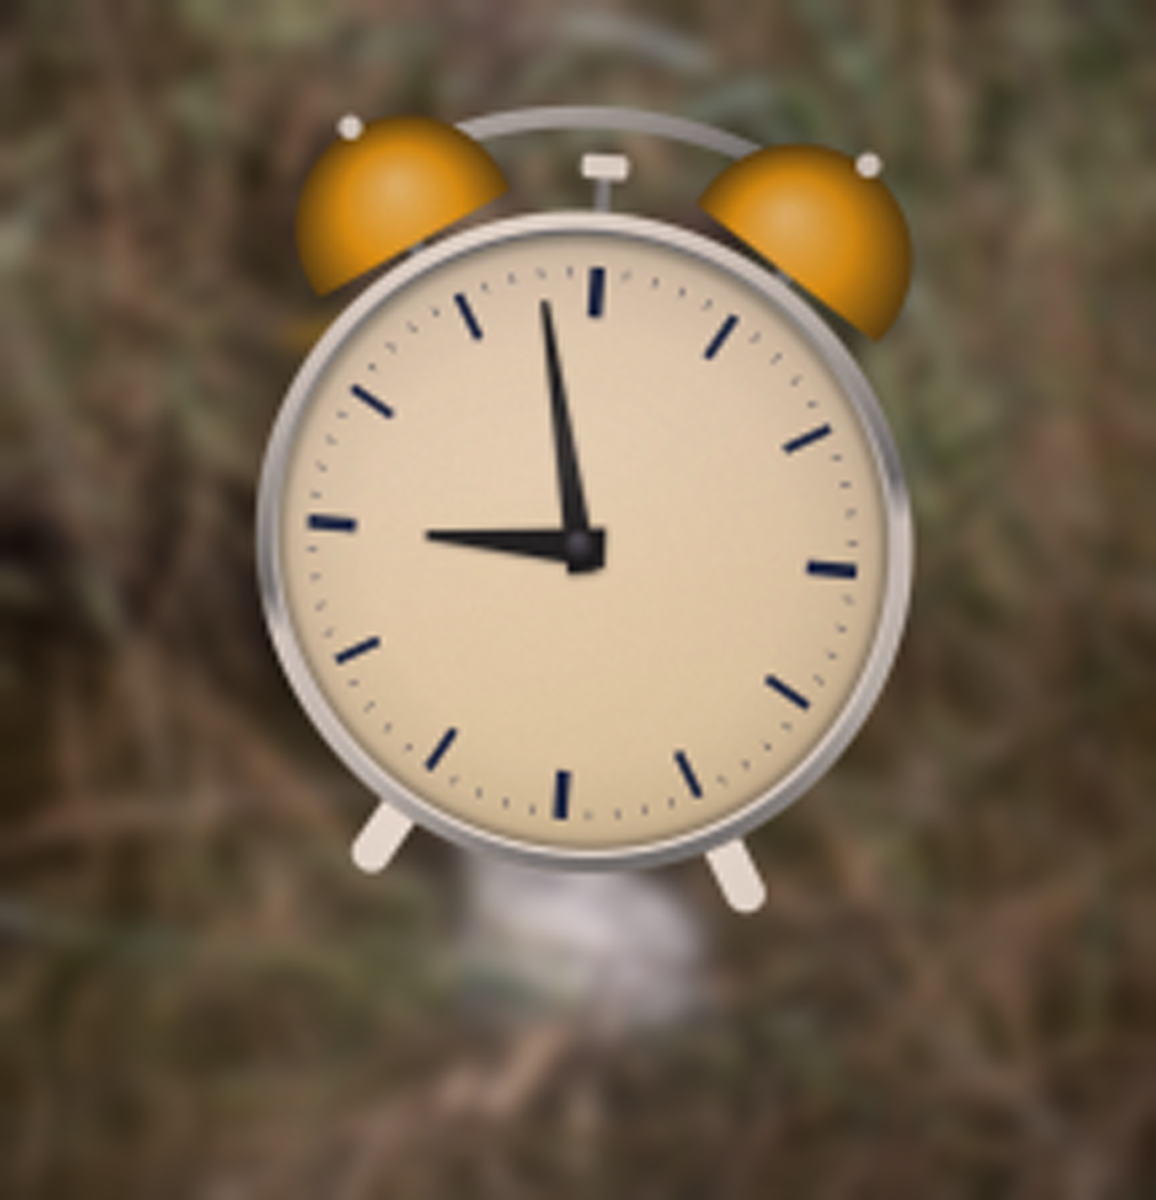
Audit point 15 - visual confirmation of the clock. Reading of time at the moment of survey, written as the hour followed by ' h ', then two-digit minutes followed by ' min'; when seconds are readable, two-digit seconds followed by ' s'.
8 h 58 min
